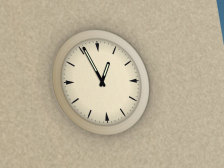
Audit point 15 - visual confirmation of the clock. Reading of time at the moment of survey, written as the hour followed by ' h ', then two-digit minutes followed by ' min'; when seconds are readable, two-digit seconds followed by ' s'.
12 h 56 min
